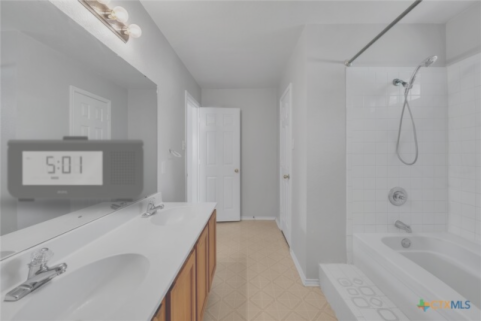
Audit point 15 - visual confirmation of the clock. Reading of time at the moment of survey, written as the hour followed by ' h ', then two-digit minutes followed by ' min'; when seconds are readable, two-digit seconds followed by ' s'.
5 h 01 min
